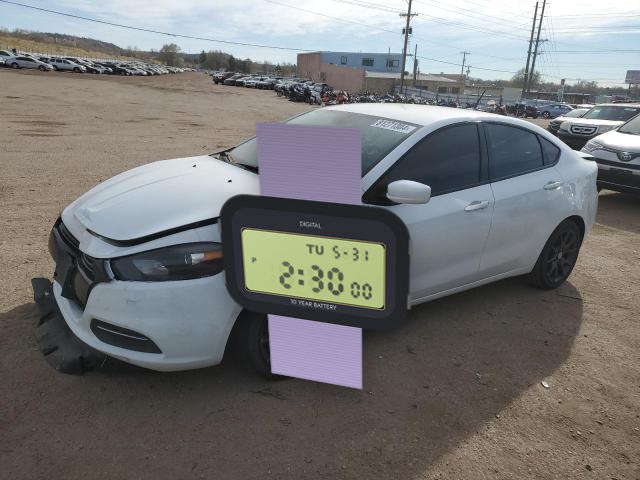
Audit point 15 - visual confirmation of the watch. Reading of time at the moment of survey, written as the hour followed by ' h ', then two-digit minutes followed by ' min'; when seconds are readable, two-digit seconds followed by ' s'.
2 h 30 min 00 s
